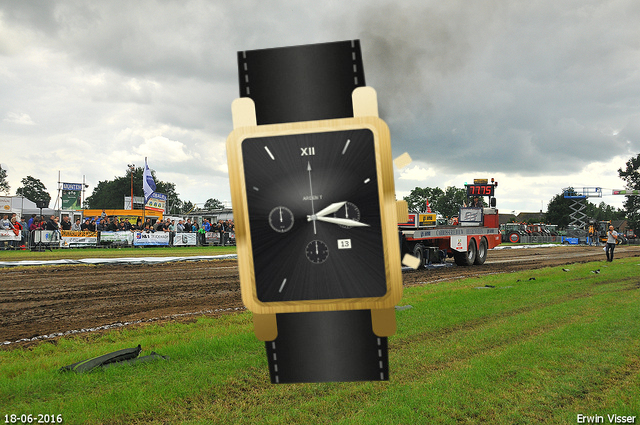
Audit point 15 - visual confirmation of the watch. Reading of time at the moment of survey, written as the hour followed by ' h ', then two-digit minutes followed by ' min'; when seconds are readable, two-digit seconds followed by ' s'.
2 h 17 min
